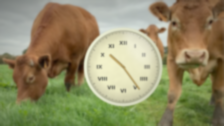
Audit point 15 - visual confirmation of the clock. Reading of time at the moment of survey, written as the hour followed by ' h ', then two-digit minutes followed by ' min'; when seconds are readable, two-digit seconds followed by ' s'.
10 h 24 min
